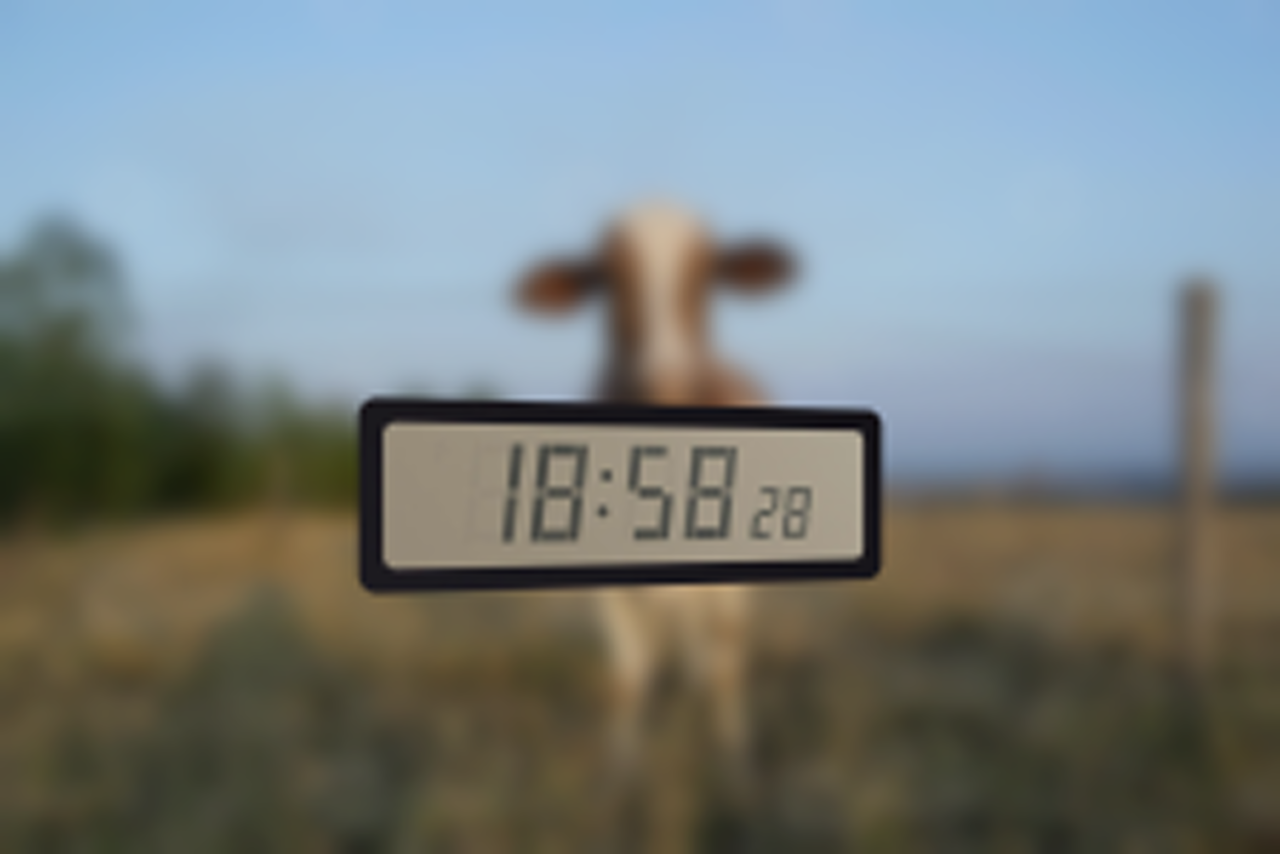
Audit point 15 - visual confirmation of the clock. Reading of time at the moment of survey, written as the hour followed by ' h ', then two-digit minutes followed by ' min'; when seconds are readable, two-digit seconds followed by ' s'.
18 h 58 min 28 s
